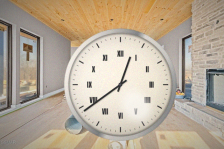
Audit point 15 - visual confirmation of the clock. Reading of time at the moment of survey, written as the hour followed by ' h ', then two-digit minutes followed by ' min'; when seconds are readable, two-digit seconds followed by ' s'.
12 h 39 min
